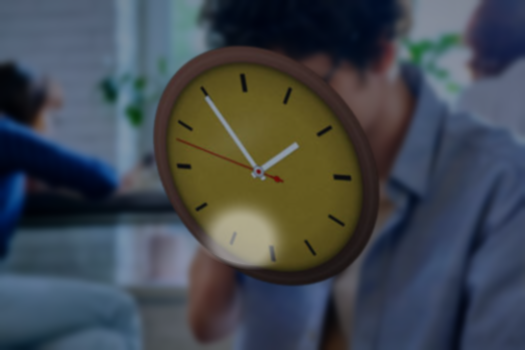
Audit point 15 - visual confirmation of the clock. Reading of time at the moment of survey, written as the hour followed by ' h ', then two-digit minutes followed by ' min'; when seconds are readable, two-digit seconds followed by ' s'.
1 h 54 min 48 s
